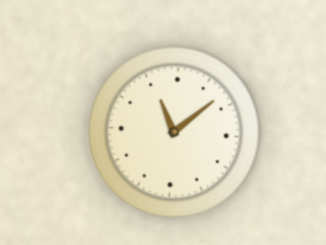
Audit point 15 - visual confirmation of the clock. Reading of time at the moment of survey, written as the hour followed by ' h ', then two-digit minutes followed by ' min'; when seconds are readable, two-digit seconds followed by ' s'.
11 h 08 min
